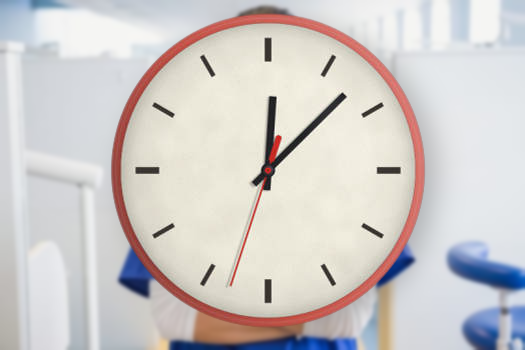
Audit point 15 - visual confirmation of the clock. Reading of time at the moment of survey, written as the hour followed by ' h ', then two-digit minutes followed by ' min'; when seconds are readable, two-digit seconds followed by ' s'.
12 h 07 min 33 s
